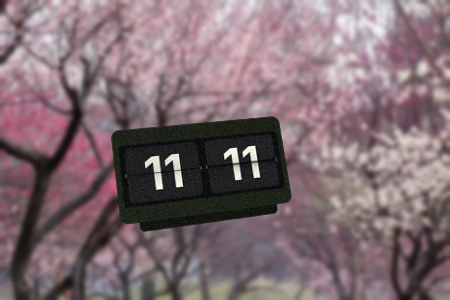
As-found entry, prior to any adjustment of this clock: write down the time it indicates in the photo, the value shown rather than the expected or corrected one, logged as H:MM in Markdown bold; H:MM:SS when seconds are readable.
**11:11**
